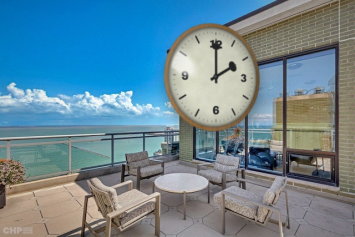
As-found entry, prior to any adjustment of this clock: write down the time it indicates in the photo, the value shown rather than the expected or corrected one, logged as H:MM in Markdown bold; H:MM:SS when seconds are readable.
**2:00**
